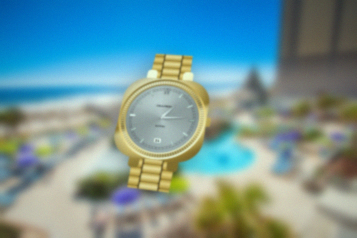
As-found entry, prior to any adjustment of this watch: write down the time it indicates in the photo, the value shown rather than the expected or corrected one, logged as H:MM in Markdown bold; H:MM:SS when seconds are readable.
**1:14**
